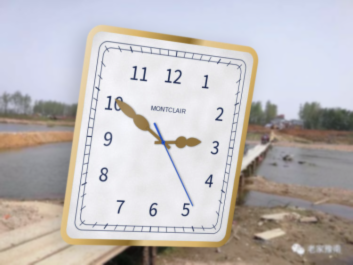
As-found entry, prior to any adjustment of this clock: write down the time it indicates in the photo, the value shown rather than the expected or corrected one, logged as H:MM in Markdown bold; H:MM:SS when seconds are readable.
**2:50:24**
